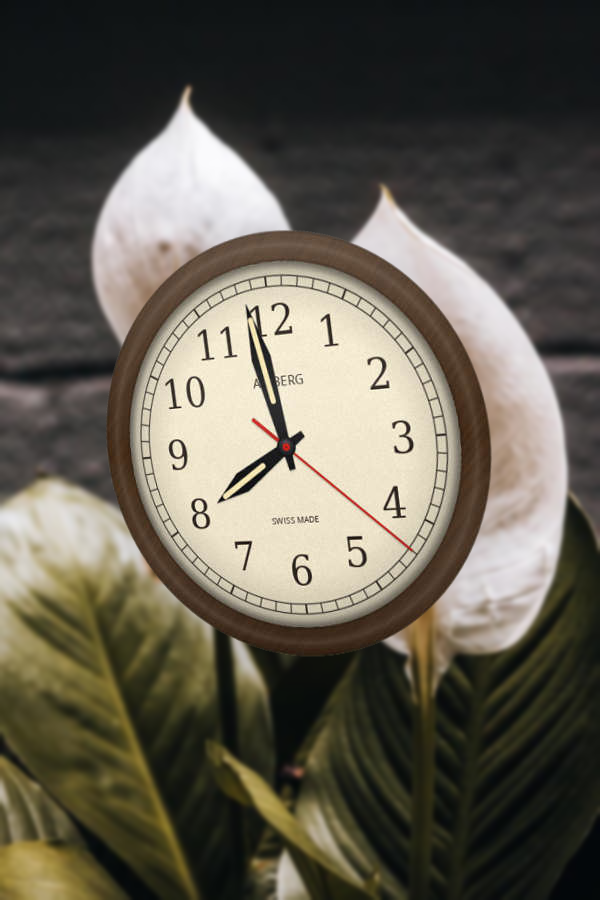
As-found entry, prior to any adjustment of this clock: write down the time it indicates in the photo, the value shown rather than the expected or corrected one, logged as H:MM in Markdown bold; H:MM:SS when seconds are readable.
**7:58:22**
